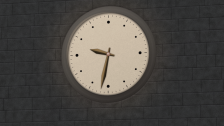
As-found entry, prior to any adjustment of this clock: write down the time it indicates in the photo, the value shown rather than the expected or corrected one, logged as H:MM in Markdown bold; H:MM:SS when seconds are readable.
**9:32**
